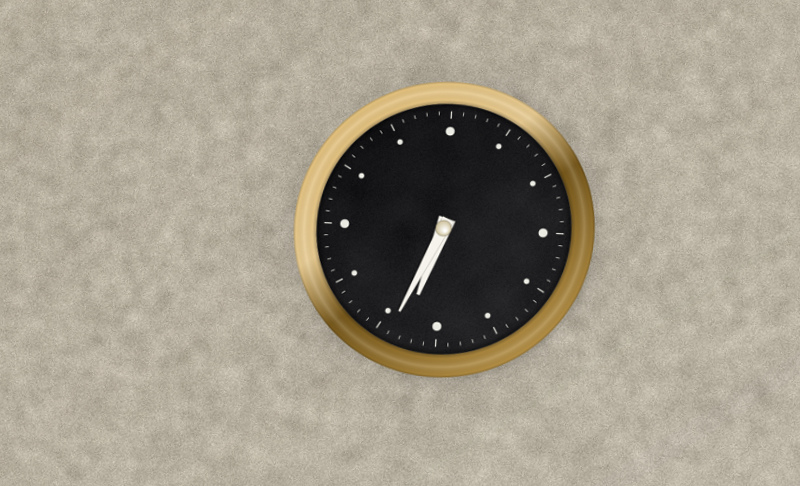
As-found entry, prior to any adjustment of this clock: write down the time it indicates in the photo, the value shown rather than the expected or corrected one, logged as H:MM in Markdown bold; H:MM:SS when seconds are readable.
**6:34**
